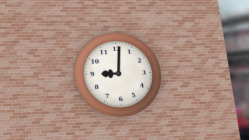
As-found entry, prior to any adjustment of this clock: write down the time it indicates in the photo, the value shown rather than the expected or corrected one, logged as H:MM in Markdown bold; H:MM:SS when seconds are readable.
**9:01**
